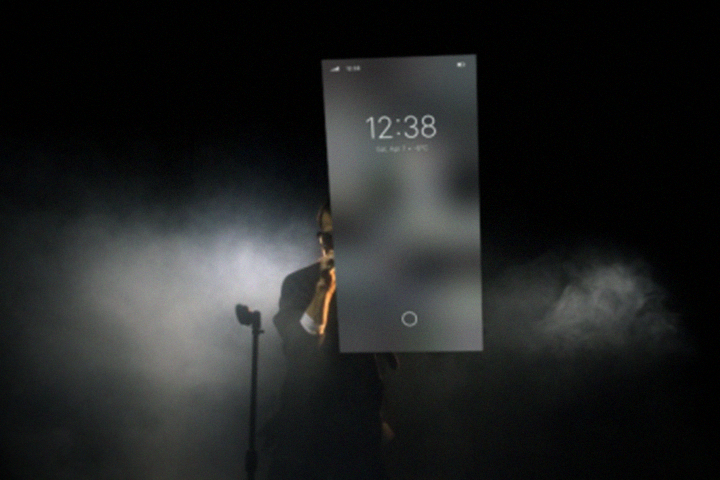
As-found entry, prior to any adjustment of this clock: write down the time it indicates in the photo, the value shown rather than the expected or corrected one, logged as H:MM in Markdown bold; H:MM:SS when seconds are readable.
**12:38**
